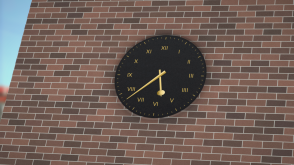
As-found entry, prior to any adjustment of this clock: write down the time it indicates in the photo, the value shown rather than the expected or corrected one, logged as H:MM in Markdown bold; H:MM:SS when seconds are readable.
**5:38**
